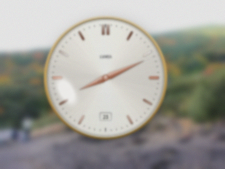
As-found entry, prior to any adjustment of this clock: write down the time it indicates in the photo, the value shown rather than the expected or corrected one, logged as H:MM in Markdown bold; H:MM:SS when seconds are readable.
**8:11**
